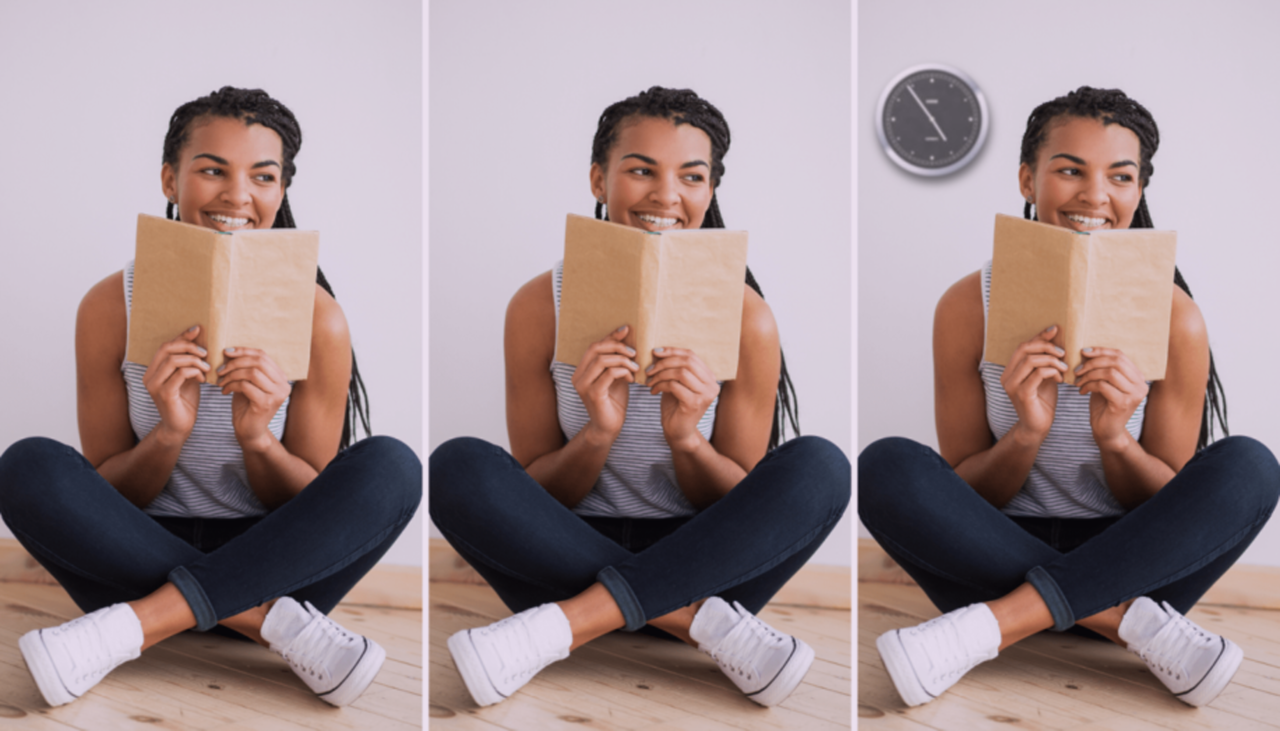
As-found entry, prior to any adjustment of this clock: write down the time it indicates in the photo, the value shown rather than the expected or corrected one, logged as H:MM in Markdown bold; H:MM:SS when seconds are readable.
**4:54**
